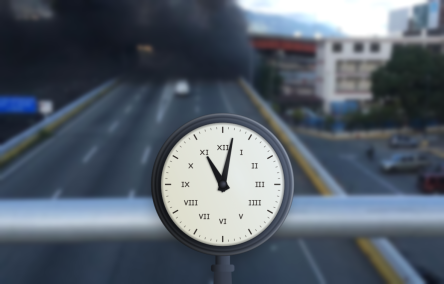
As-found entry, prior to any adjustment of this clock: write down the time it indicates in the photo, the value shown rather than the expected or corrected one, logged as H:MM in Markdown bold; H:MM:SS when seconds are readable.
**11:02**
